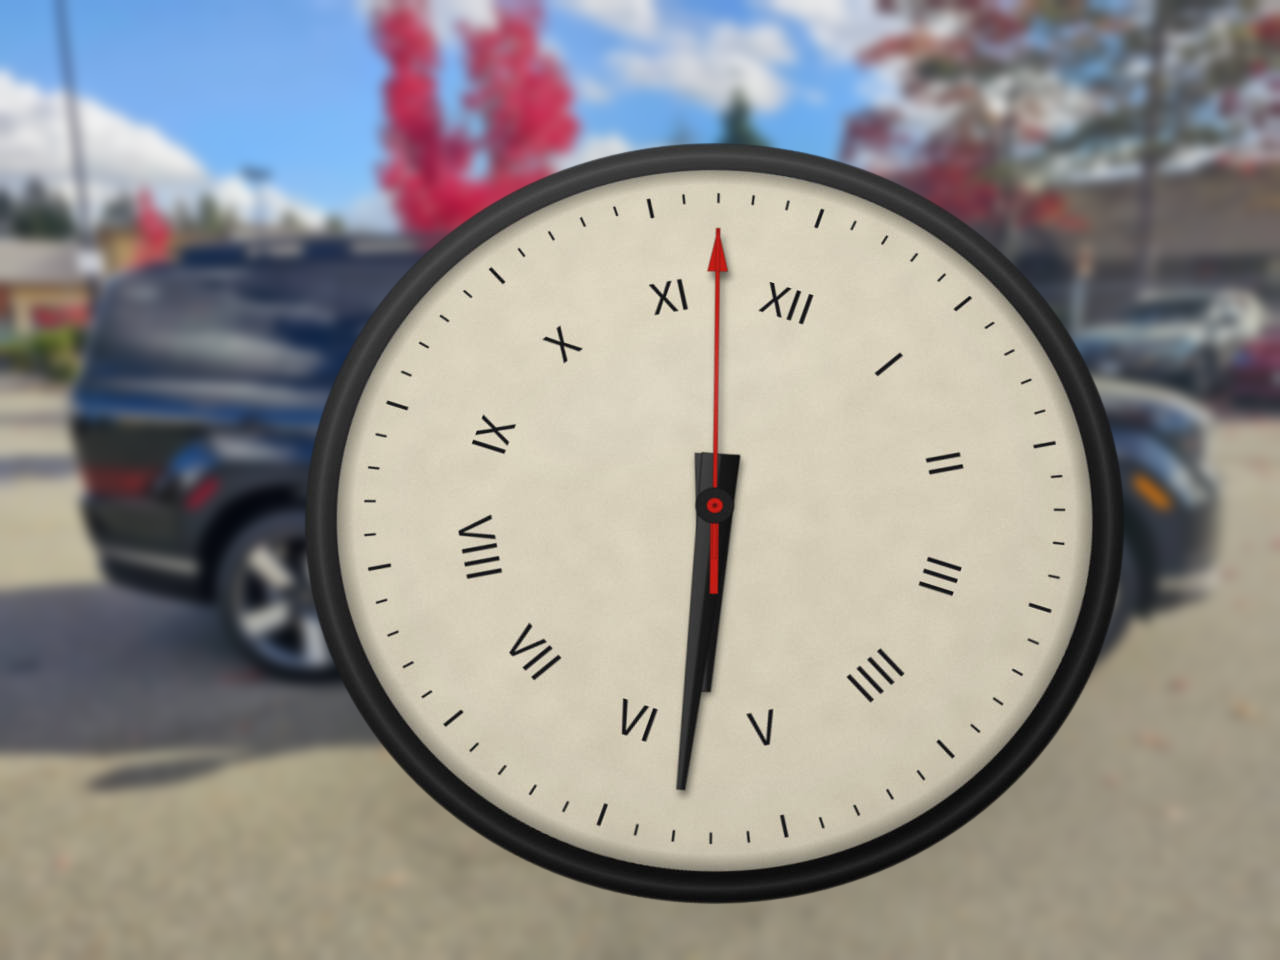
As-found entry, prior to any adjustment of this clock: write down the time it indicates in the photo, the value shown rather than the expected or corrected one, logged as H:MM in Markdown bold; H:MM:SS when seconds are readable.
**5:27:57**
